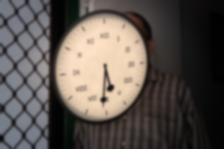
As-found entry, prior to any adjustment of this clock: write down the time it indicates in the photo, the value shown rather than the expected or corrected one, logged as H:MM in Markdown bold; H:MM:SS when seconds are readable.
**5:31**
